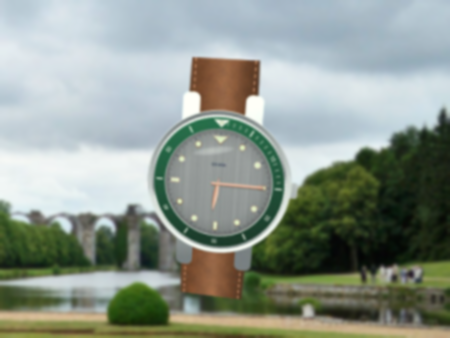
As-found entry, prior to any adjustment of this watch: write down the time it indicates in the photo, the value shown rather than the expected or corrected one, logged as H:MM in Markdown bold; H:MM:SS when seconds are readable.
**6:15**
